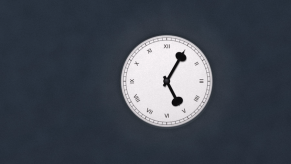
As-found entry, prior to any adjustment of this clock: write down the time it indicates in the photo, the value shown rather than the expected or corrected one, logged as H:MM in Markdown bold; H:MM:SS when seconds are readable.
**5:05**
